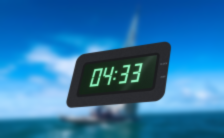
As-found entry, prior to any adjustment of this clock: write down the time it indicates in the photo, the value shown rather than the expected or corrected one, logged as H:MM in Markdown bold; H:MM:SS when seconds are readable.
**4:33**
